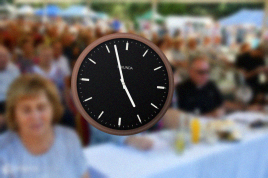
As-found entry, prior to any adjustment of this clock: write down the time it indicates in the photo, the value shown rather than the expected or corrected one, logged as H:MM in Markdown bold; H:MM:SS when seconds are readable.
**4:57**
